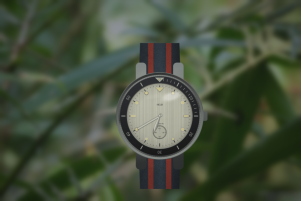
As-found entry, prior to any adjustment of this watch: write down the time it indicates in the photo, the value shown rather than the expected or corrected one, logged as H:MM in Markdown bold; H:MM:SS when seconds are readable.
**6:40**
